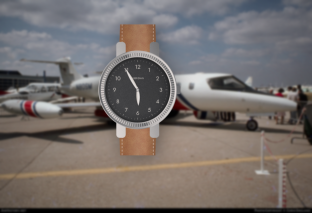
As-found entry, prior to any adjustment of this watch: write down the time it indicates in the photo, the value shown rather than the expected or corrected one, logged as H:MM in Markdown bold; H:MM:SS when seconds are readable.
**5:55**
